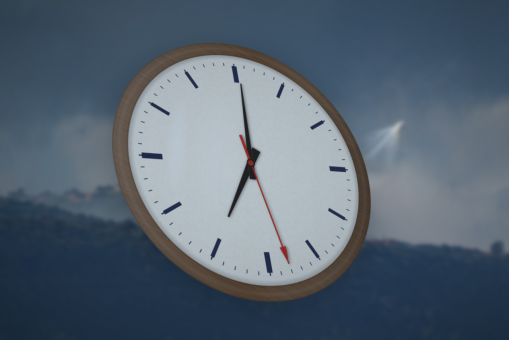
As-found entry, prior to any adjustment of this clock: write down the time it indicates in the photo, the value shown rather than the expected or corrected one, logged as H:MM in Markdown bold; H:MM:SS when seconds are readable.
**7:00:28**
